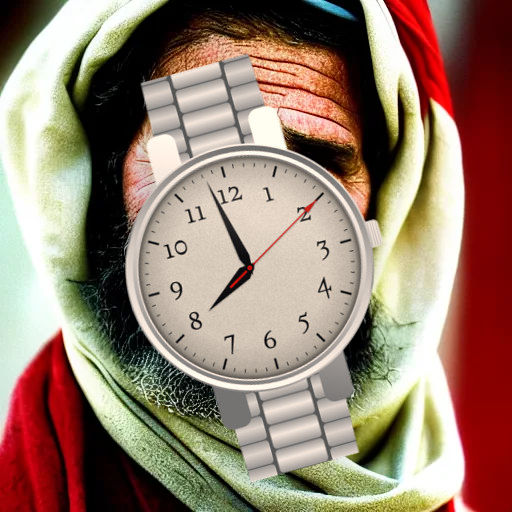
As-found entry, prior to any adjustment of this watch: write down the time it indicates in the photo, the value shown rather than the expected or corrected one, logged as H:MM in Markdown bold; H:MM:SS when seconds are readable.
**7:58:10**
